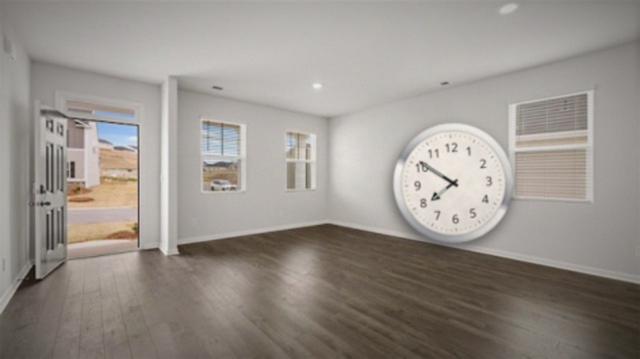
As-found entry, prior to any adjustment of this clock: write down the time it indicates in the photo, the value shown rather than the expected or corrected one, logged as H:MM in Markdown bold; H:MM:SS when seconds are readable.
**7:51**
